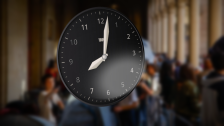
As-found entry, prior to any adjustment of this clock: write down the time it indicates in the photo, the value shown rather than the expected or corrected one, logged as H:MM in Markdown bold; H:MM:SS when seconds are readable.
**8:02**
